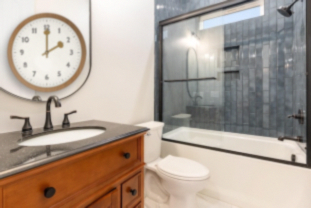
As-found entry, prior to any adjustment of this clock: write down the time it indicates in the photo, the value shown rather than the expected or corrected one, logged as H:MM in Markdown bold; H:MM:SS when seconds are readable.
**2:00**
